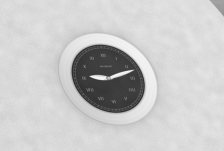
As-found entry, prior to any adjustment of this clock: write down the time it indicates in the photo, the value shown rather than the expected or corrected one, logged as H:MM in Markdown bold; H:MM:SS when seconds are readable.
**9:12**
